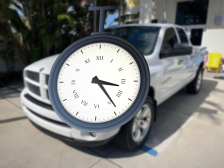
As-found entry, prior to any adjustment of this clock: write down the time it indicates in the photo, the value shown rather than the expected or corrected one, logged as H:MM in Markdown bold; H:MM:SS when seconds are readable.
**3:24**
